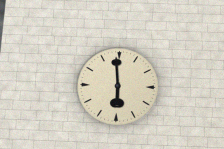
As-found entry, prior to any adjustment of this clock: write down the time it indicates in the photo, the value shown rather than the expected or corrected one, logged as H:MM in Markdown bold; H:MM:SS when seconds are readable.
**5:59**
